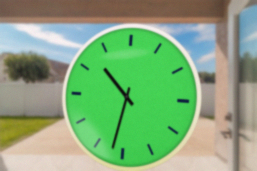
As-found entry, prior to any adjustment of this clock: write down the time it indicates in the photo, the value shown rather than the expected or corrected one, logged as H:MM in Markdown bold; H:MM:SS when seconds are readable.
**10:32**
